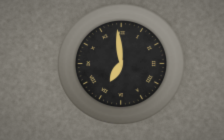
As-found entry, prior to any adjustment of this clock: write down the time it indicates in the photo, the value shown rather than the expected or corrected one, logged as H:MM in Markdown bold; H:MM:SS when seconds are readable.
**6:59**
